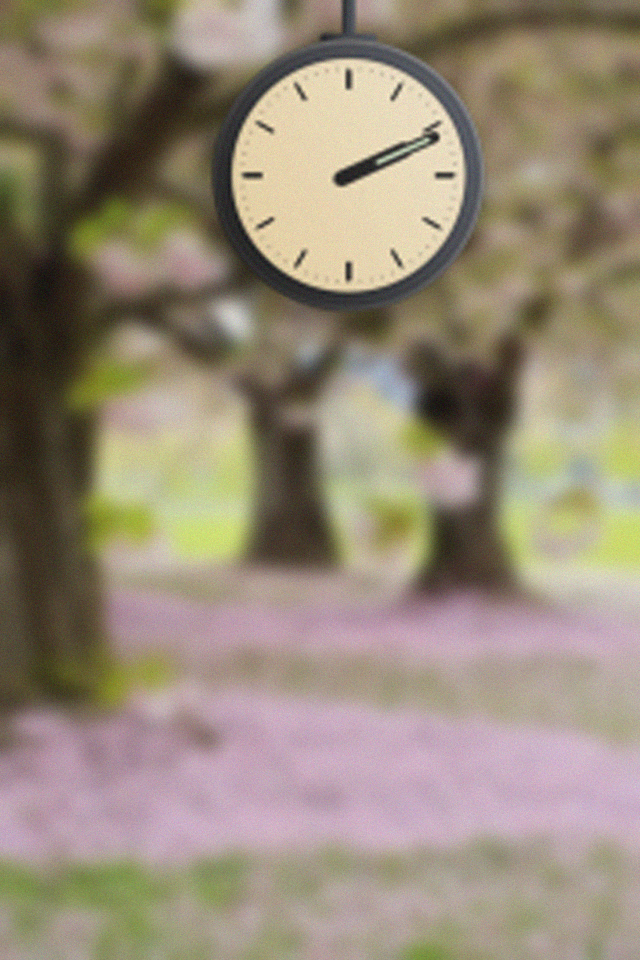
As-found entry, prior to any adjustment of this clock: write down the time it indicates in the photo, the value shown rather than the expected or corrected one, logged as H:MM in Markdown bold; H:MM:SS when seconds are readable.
**2:11**
